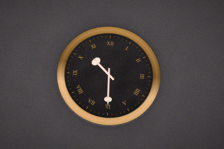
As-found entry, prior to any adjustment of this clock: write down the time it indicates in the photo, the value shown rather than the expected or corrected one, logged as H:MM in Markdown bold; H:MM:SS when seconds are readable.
**10:30**
